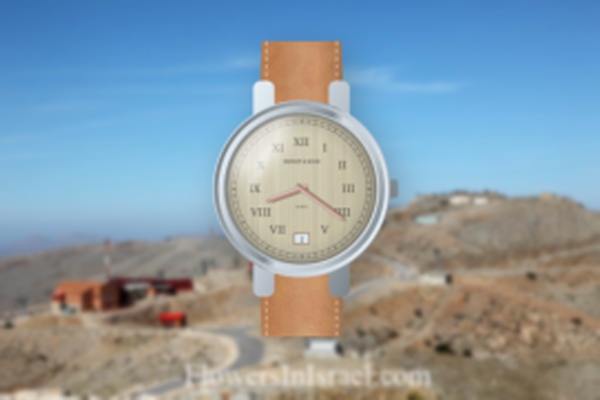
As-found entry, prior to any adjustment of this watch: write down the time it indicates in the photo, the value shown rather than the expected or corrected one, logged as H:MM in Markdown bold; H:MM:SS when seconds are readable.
**8:21**
